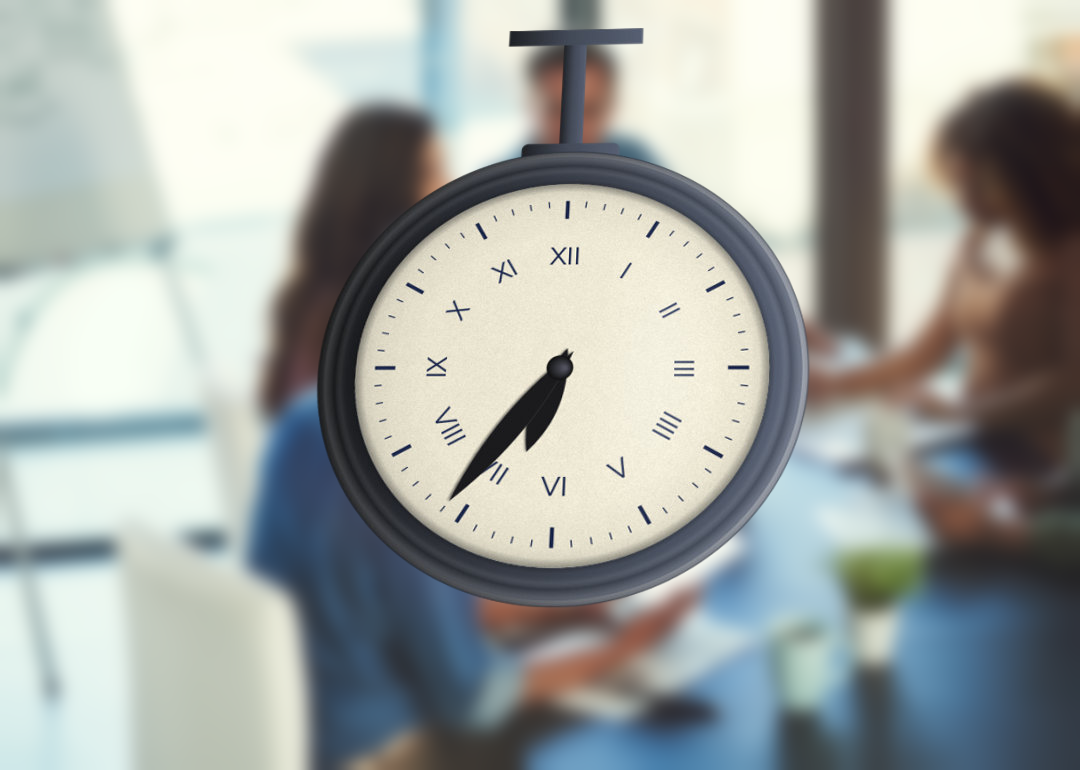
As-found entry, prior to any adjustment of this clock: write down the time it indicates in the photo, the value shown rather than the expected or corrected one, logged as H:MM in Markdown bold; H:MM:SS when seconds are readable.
**6:36**
